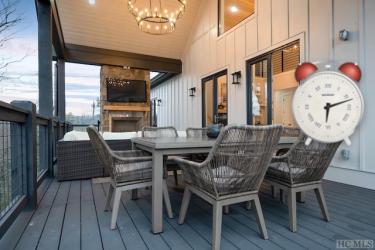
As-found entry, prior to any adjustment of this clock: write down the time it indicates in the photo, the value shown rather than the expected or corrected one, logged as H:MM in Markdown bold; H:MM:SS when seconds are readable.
**6:12**
